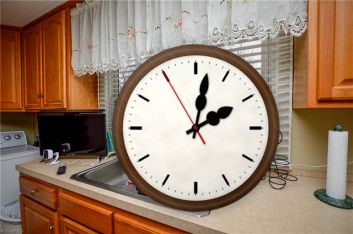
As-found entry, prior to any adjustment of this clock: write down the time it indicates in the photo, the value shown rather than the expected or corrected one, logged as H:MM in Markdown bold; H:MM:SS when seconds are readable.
**2:01:55**
